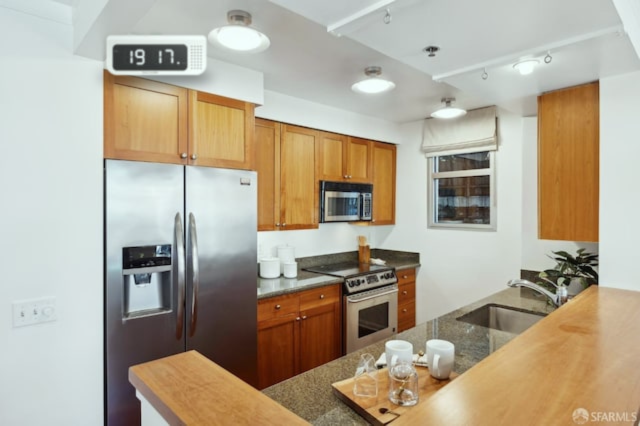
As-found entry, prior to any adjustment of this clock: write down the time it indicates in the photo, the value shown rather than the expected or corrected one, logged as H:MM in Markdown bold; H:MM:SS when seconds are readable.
**19:17**
